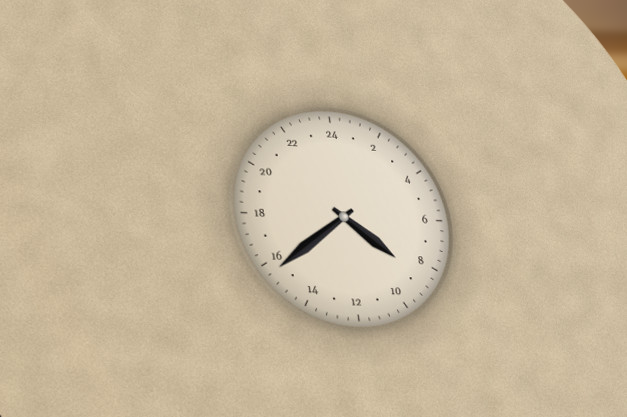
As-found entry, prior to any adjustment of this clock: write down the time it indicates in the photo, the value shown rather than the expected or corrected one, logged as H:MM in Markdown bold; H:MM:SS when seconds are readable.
**8:39**
